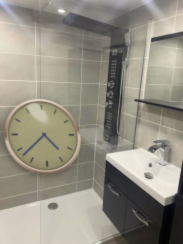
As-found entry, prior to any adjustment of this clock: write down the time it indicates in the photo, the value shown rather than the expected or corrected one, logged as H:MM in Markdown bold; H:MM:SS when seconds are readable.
**4:38**
